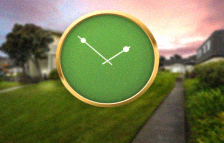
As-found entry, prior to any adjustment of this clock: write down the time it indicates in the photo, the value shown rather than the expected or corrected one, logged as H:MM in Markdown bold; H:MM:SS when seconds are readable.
**1:52**
